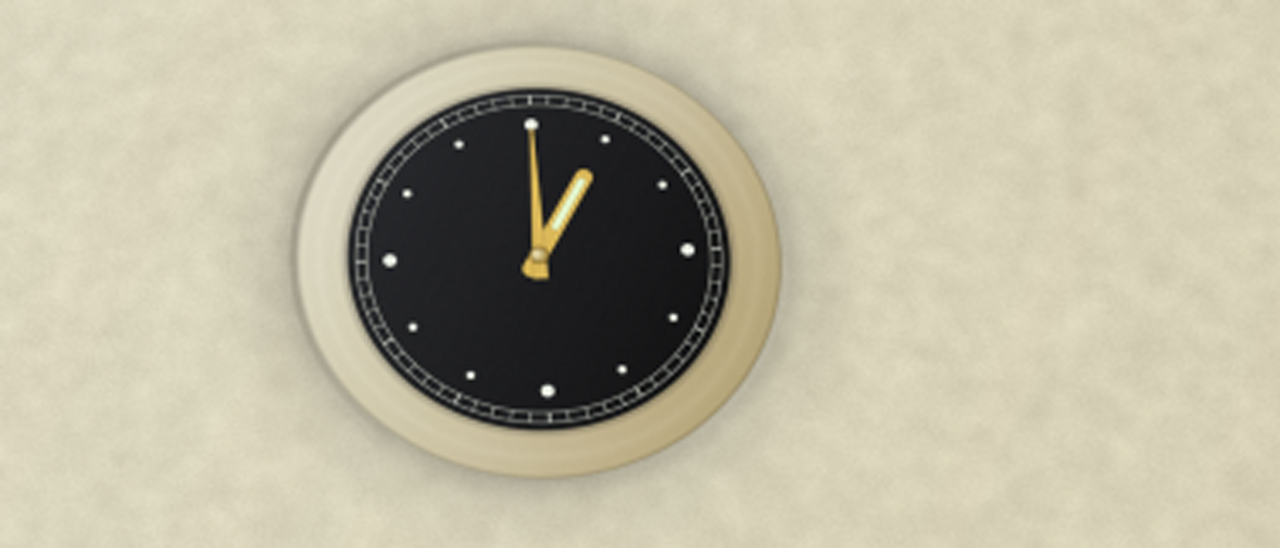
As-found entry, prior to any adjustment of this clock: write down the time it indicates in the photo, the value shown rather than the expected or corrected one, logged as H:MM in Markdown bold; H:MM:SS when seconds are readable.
**1:00**
